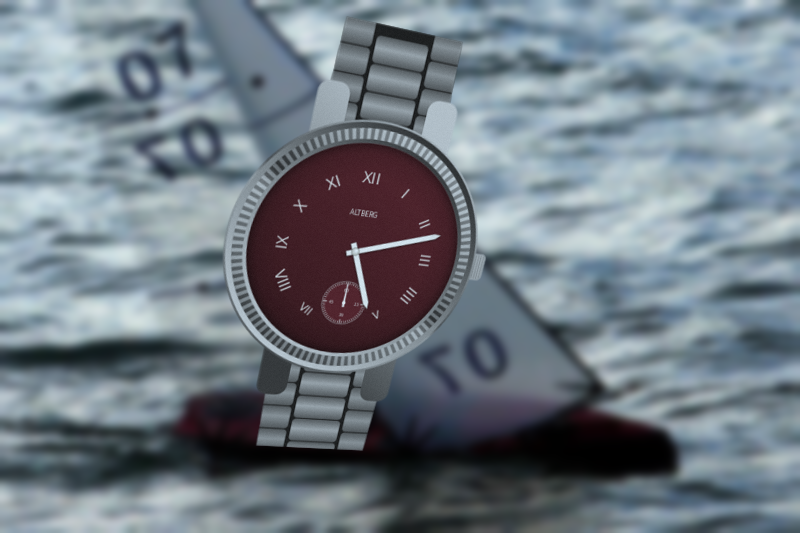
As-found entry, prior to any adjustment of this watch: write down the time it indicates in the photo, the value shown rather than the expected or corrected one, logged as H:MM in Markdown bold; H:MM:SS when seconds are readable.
**5:12**
